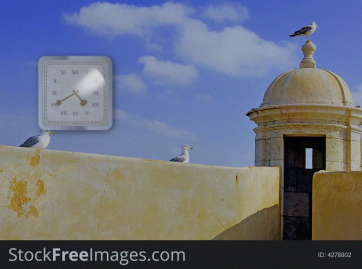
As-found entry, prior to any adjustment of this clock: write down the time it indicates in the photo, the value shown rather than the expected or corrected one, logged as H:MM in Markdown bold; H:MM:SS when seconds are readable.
**4:40**
